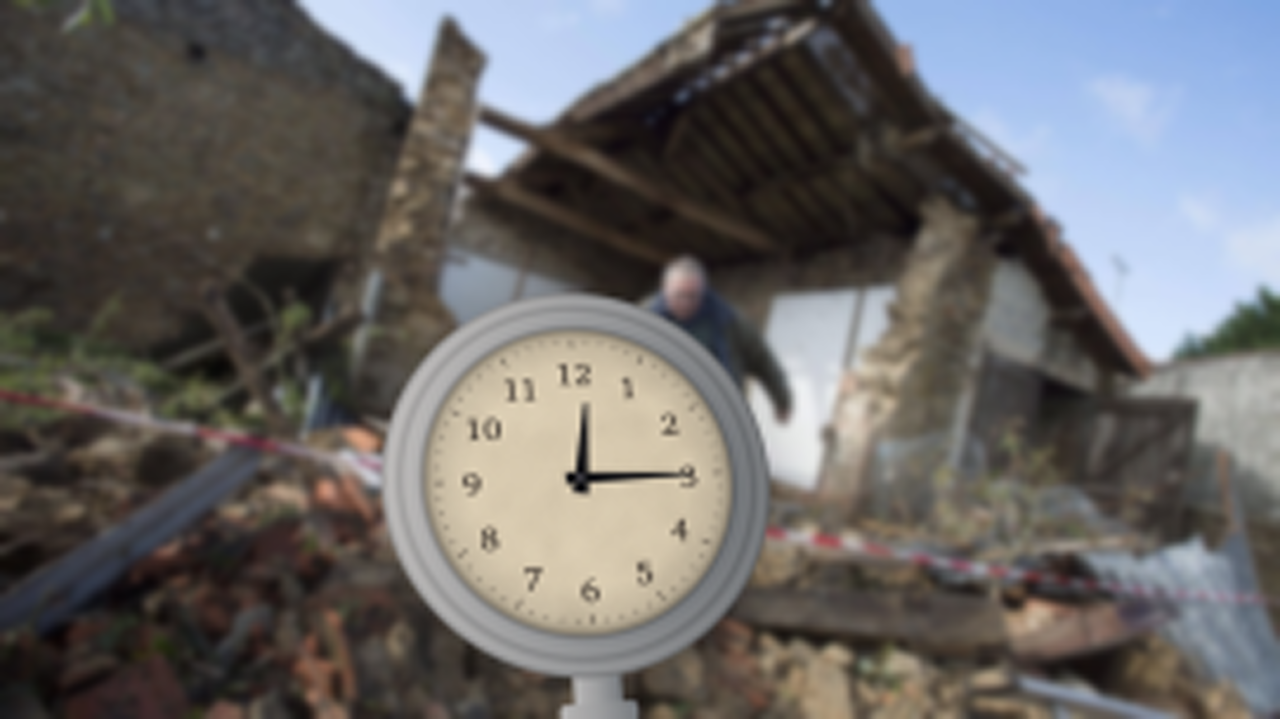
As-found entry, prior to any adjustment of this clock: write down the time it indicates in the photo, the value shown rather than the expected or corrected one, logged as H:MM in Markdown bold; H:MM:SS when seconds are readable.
**12:15**
